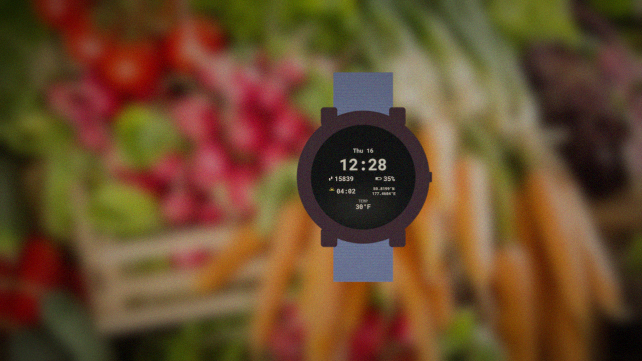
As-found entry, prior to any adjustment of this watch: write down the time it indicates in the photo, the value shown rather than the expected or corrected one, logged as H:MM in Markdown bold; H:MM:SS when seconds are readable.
**12:28**
